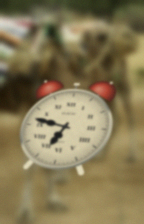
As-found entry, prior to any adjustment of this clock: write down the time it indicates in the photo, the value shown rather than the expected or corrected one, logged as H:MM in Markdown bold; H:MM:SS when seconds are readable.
**6:47**
